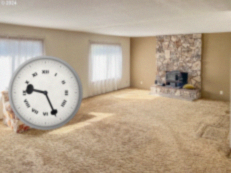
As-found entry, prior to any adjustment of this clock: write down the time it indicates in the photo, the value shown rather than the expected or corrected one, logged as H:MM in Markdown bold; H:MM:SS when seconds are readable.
**9:26**
